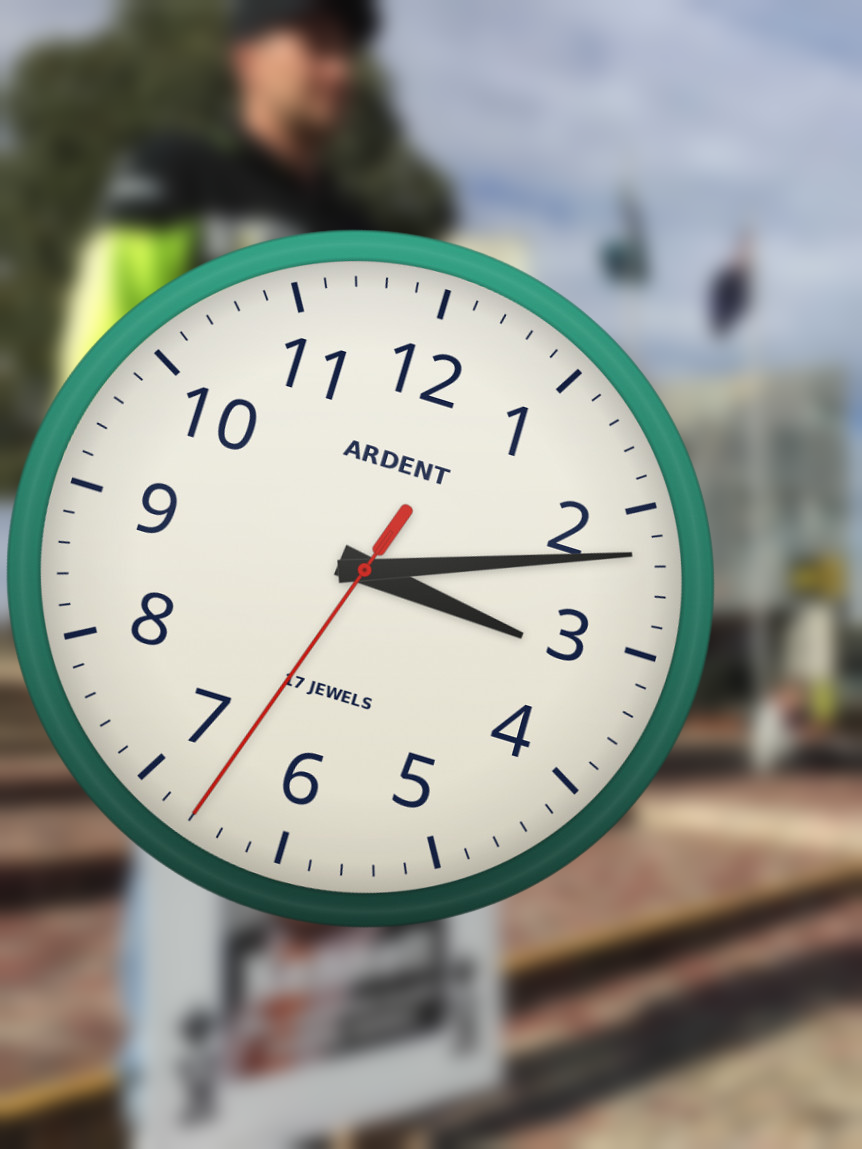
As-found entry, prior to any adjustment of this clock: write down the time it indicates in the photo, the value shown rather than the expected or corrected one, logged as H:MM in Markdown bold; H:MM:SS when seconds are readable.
**3:11:33**
